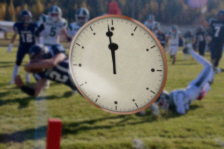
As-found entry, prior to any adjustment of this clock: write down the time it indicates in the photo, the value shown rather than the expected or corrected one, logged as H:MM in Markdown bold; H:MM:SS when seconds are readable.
**11:59**
